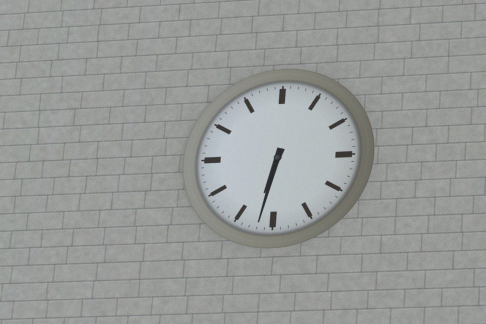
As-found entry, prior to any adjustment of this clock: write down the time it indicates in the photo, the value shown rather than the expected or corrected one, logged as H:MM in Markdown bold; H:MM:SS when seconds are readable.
**6:32**
